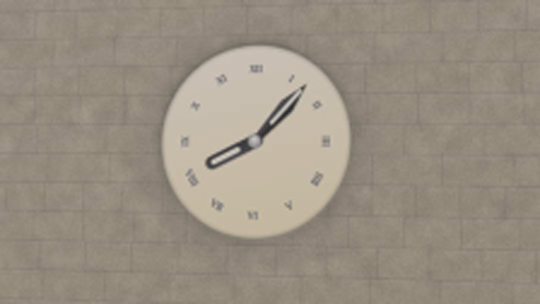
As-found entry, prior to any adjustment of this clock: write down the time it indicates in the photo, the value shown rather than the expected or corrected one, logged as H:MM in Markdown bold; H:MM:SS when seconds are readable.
**8:07**
